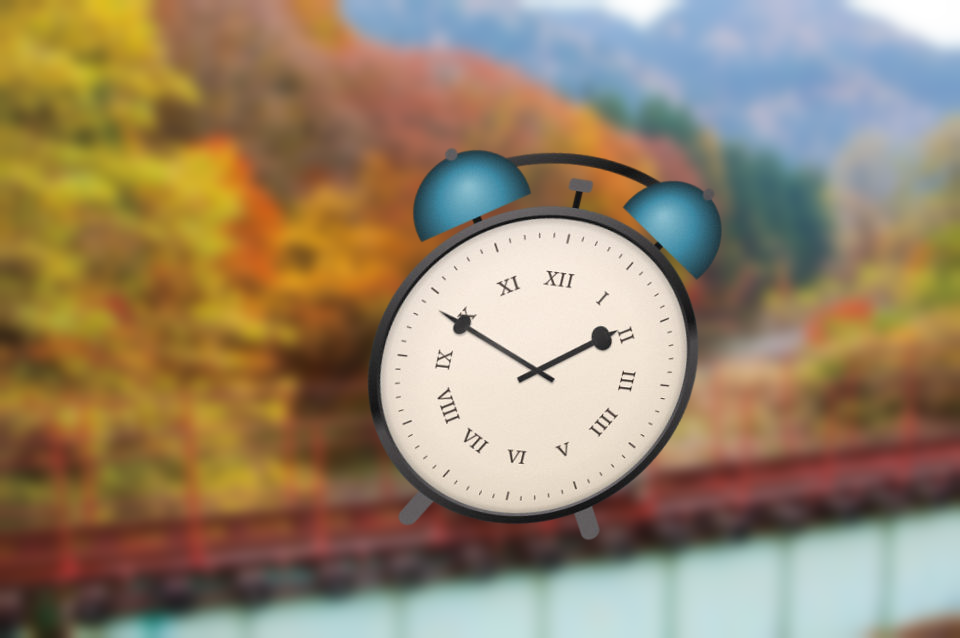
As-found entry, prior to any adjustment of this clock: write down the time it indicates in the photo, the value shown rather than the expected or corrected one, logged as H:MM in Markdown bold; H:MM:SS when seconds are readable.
**1:49**
